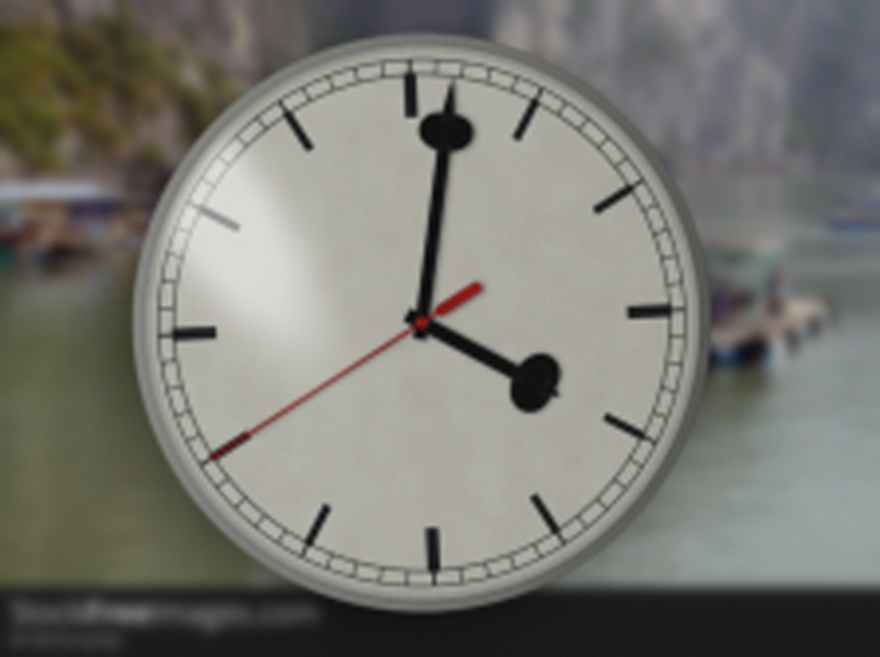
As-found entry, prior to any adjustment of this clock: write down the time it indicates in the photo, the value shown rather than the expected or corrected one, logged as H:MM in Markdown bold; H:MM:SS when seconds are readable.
**4:01:40**
